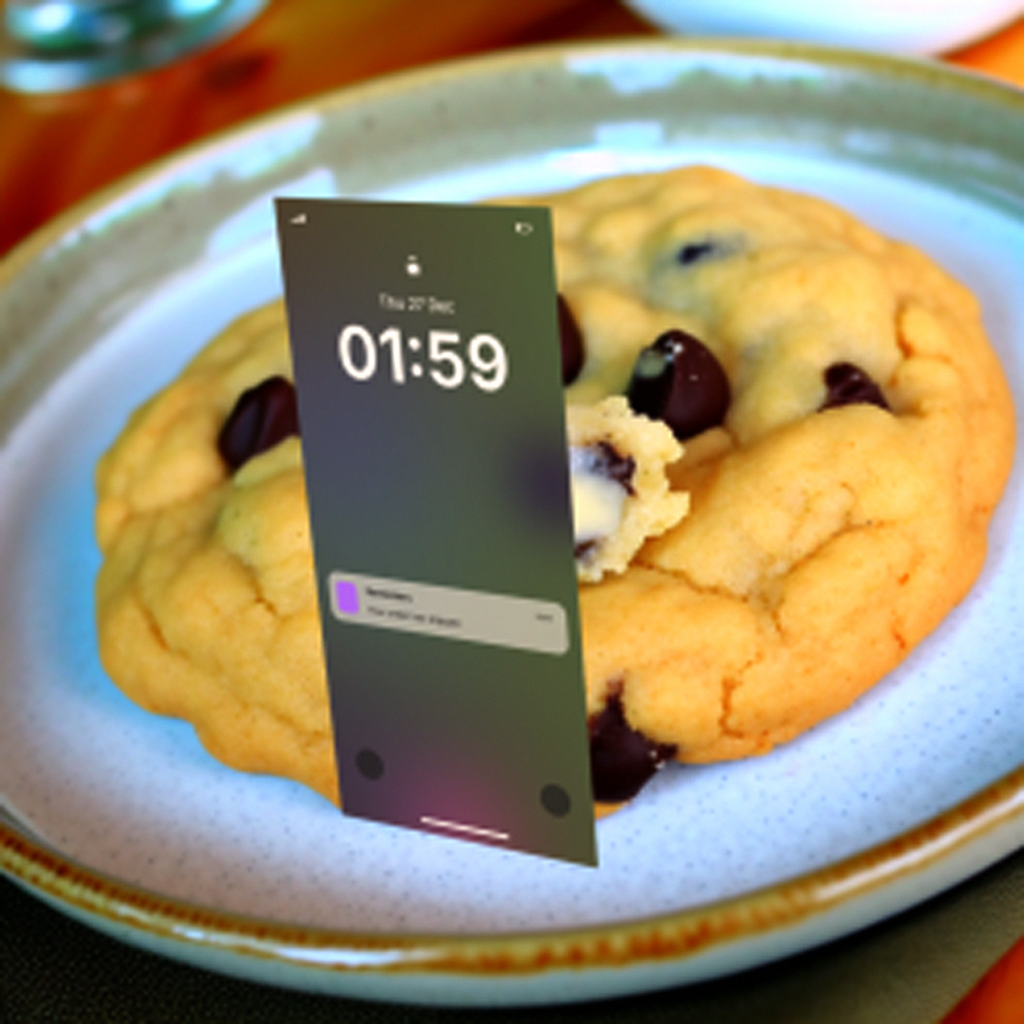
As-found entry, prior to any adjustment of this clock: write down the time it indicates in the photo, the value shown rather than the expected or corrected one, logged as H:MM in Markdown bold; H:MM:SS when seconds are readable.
**1:59**
